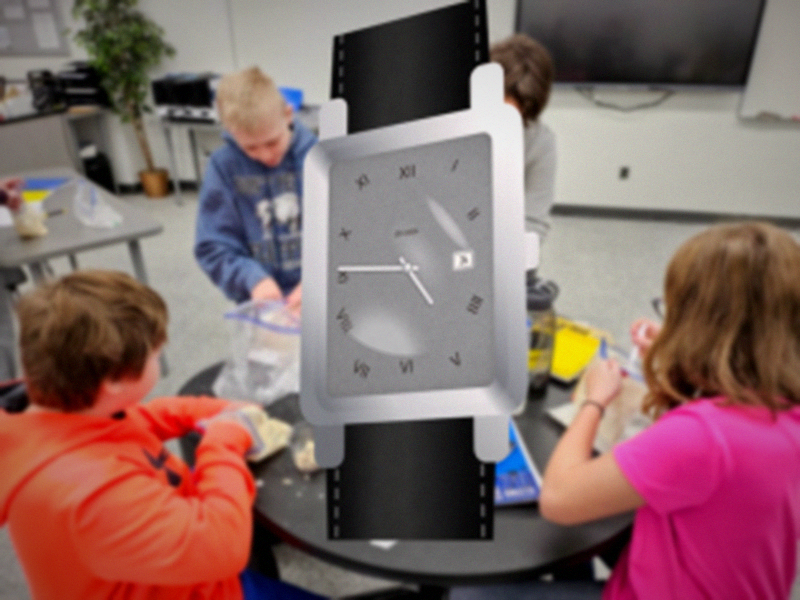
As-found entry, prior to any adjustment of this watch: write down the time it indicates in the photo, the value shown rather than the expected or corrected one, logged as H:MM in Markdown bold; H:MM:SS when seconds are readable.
**4:46**
